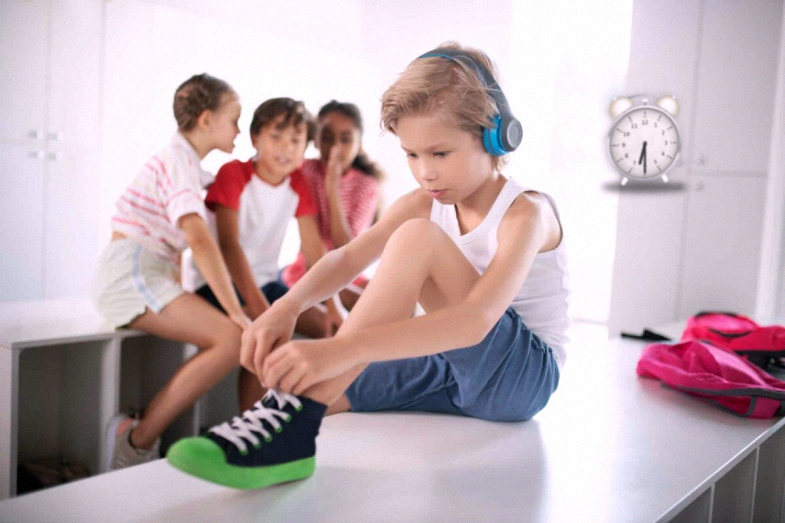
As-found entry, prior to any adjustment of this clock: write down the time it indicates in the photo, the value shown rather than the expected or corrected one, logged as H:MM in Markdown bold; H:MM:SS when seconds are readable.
**6:30**
